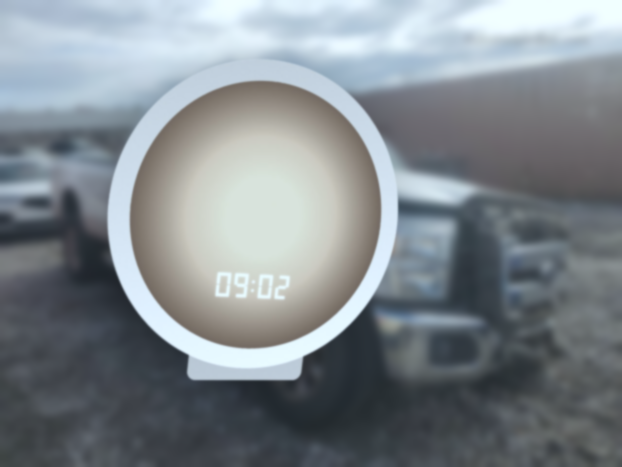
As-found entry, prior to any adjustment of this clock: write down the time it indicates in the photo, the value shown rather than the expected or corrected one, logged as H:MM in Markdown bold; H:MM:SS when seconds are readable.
**9:02**
